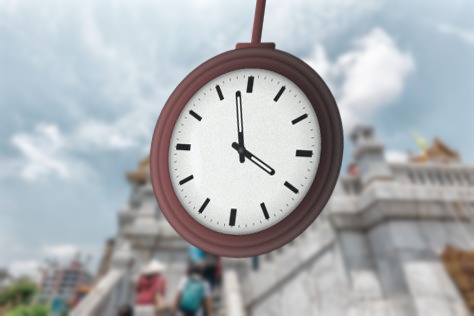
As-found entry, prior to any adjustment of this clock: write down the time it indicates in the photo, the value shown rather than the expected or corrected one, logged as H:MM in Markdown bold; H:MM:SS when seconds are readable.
**3:58**
